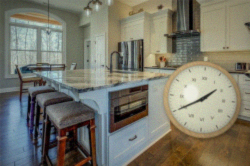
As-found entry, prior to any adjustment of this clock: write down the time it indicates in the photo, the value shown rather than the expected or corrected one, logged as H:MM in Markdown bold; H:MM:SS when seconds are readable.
**1:40**
